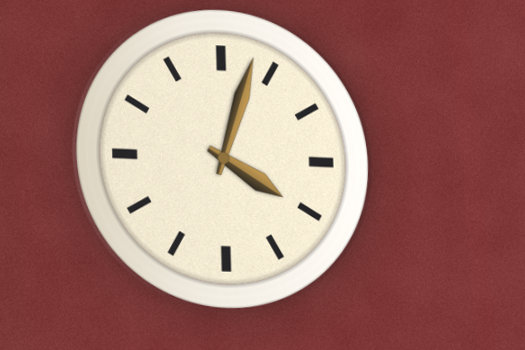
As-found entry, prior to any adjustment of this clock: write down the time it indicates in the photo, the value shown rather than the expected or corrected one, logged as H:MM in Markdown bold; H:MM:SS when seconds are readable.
**4:03**
